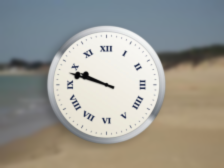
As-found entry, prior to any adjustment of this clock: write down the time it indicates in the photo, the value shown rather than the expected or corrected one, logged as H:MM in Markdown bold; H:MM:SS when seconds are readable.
**9:48**
